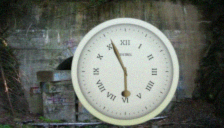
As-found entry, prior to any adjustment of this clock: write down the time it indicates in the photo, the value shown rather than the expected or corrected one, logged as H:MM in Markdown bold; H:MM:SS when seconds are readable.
**5:56**
